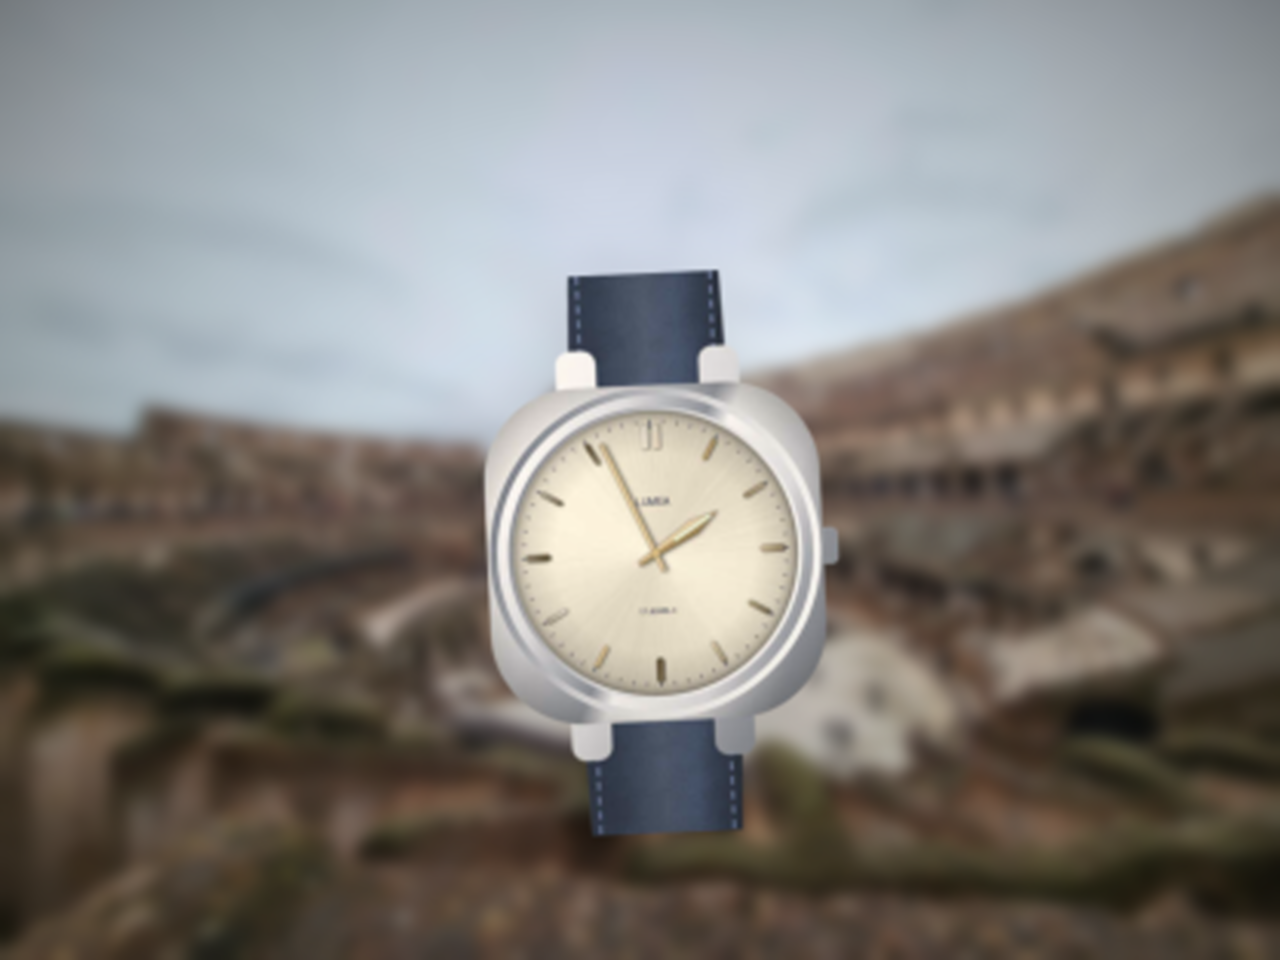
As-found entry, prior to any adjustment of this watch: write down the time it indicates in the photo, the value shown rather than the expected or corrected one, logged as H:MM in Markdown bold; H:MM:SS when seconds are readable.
**1:56**
